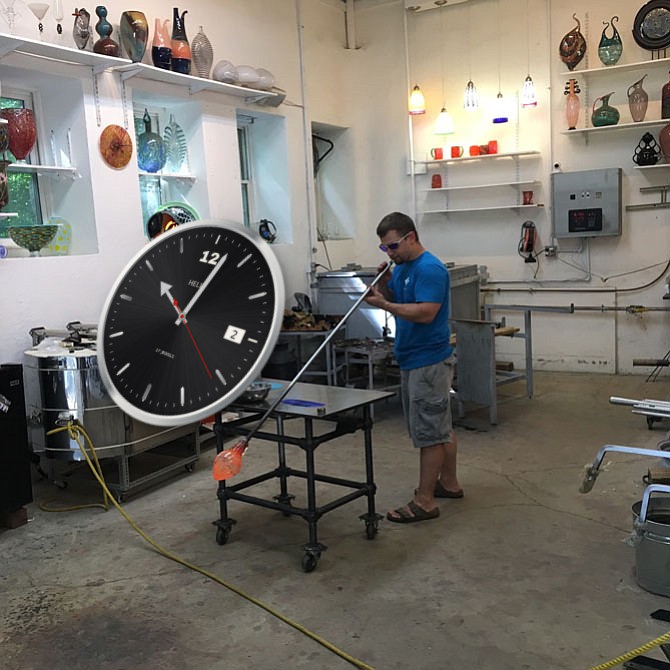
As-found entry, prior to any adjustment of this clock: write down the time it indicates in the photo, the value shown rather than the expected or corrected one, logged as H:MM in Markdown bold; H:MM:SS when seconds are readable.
**10:02:21**
